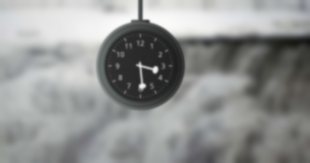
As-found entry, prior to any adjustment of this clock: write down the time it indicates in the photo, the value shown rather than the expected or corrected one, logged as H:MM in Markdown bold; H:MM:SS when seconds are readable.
**3:29**
